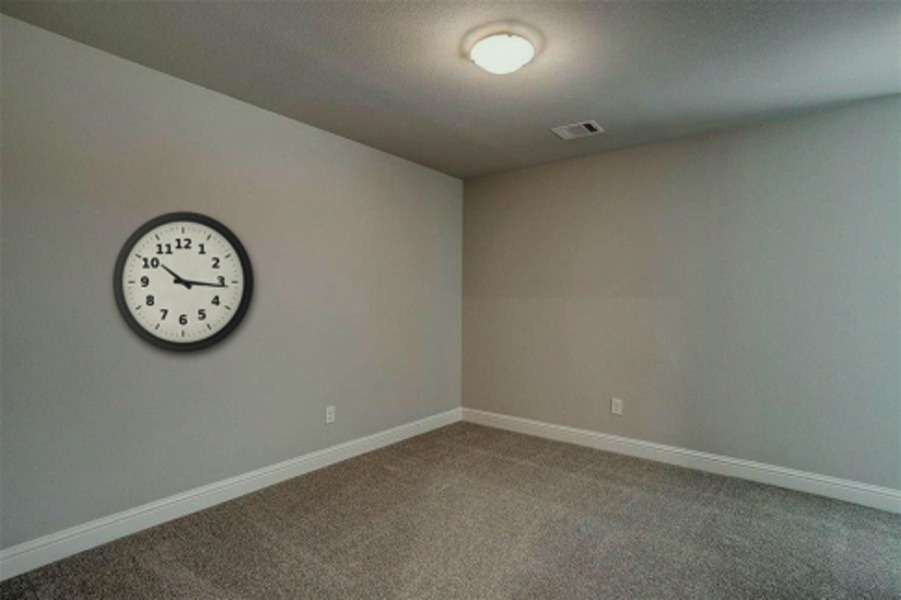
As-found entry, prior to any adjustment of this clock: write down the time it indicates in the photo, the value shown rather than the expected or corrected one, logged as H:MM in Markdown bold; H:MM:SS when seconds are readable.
**10:16**
